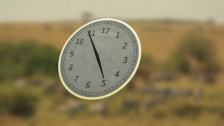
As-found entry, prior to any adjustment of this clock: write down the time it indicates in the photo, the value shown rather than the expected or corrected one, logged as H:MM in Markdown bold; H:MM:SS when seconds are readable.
**4:54**
